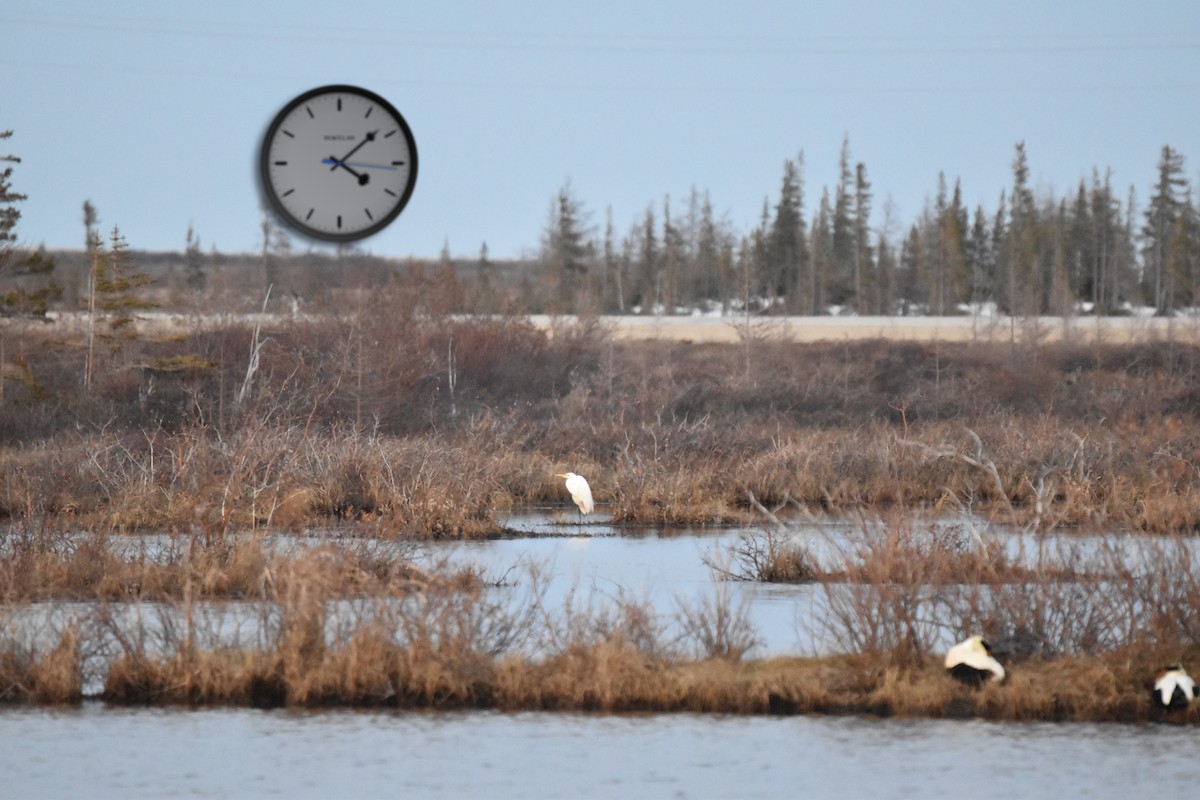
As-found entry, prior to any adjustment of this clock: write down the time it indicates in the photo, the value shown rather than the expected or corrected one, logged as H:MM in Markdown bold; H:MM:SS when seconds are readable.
**4:08:16**
